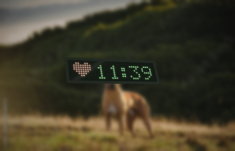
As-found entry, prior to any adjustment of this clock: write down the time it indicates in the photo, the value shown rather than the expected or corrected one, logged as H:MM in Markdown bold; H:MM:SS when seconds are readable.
**11:39**
